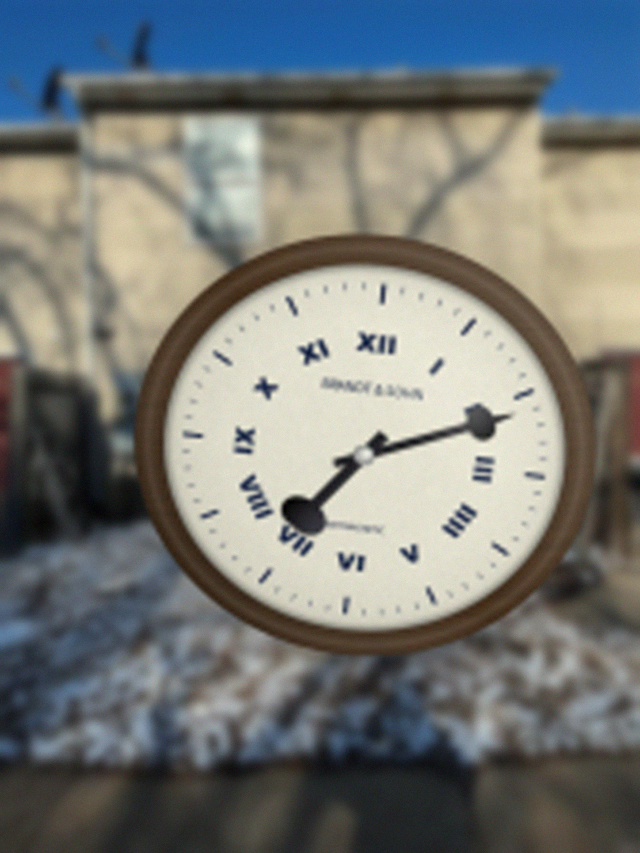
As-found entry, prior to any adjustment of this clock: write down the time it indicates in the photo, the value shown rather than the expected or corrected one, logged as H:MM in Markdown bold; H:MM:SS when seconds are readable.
**7:11**
